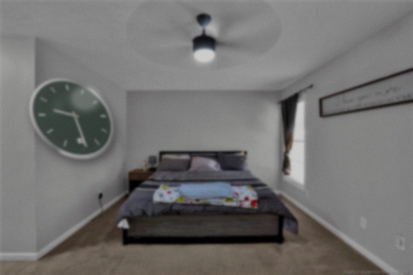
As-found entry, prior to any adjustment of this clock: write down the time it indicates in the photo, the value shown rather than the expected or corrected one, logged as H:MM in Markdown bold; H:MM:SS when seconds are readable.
**9:29**
